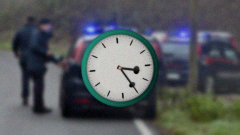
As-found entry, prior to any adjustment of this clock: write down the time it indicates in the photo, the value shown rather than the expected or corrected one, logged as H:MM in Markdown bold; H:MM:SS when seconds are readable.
**3:25**
